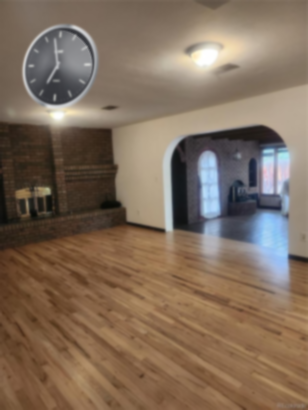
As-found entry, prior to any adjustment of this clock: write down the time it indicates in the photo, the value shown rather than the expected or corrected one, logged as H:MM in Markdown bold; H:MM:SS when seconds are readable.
**6:58**
